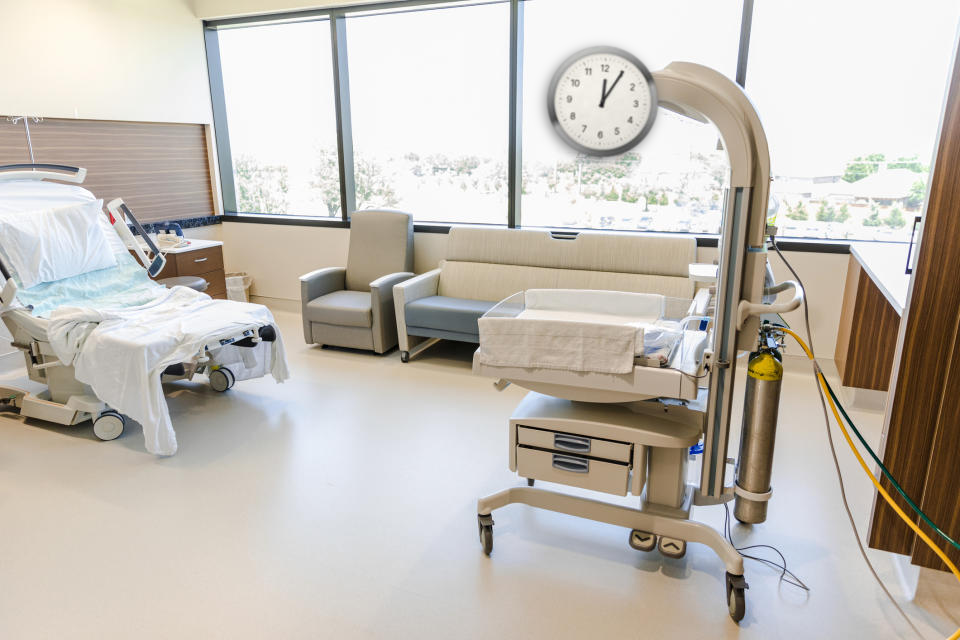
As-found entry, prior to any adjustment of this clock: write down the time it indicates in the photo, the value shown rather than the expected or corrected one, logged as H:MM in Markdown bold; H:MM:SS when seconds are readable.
**12:05**
